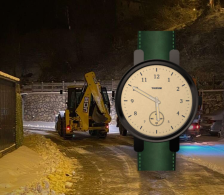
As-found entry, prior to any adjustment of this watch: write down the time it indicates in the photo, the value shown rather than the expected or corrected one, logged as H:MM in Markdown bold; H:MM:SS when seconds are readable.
**5:50**
